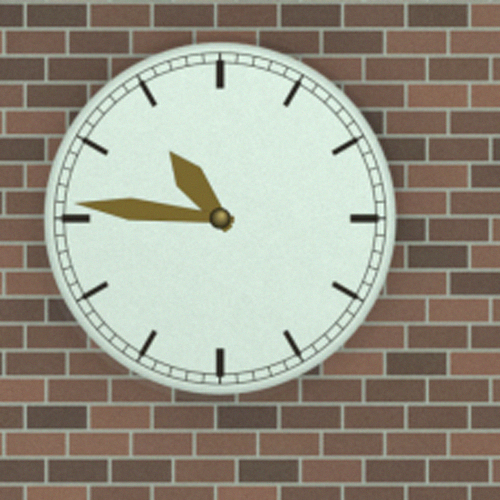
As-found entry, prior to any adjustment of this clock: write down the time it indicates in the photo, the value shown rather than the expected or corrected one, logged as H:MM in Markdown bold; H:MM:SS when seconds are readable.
**10:46**
